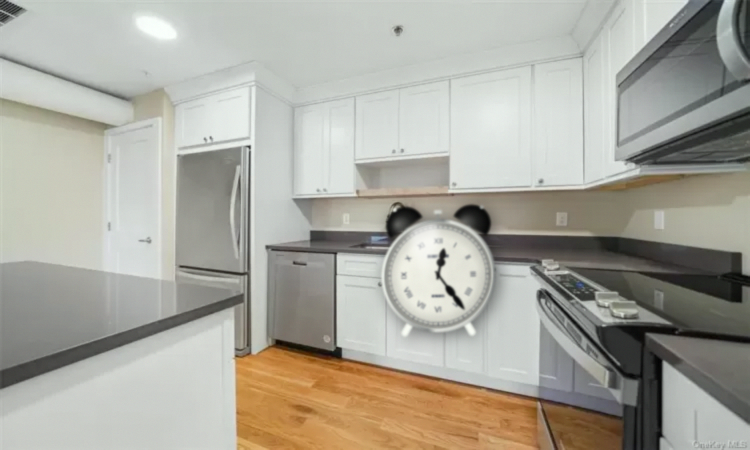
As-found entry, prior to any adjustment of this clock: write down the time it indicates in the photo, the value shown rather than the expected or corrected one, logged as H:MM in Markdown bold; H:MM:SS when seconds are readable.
**12:24**
